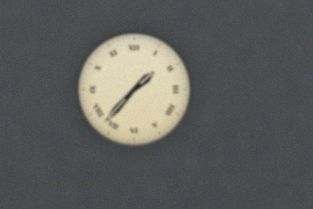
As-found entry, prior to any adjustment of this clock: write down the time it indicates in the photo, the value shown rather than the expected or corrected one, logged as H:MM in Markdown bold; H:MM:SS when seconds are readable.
**1:37**
